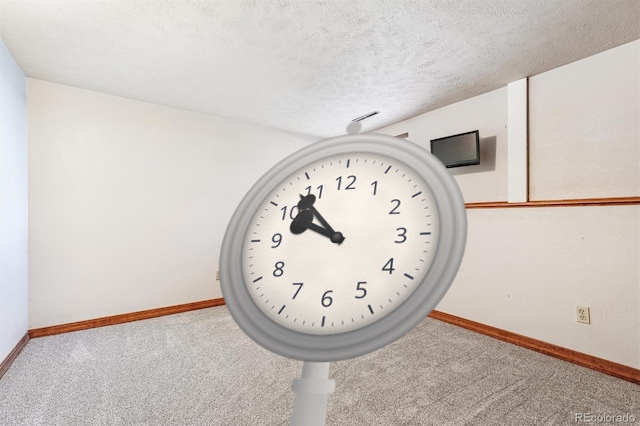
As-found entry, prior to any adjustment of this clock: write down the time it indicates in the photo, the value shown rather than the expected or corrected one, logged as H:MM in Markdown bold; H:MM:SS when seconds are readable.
**9:53**
